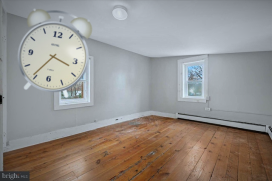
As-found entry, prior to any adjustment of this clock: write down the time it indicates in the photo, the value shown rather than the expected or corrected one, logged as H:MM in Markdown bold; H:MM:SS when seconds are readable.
**3:36**
